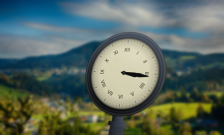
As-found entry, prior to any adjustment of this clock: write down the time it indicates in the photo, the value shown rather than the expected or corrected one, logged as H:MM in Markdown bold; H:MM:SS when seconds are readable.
**3:16**
